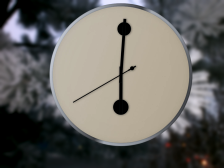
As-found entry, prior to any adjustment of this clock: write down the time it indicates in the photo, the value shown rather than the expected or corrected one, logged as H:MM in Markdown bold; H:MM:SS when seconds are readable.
**6:00:40**
